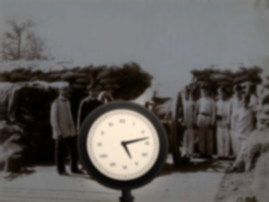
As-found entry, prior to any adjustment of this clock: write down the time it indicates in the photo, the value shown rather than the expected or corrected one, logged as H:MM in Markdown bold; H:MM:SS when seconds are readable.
**5:13**
